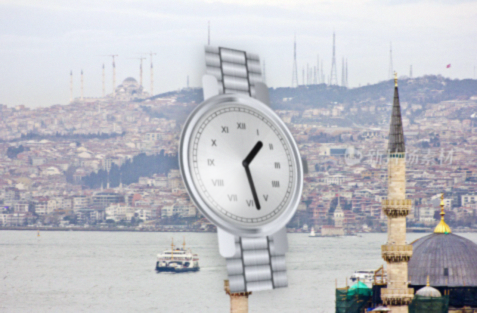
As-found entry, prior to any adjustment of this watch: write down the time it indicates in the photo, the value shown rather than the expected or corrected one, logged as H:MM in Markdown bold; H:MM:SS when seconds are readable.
**1:28**
